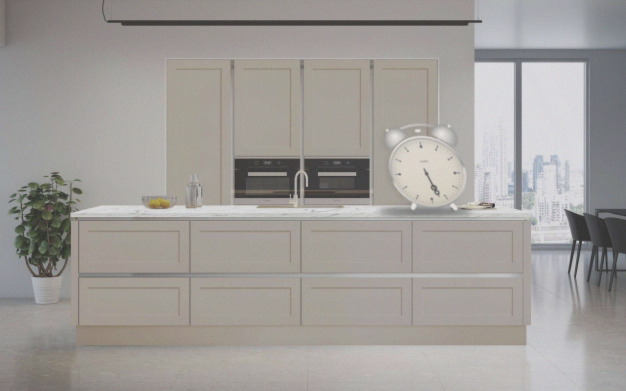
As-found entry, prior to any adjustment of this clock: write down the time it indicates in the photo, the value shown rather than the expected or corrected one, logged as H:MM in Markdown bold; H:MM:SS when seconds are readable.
**5:27**
